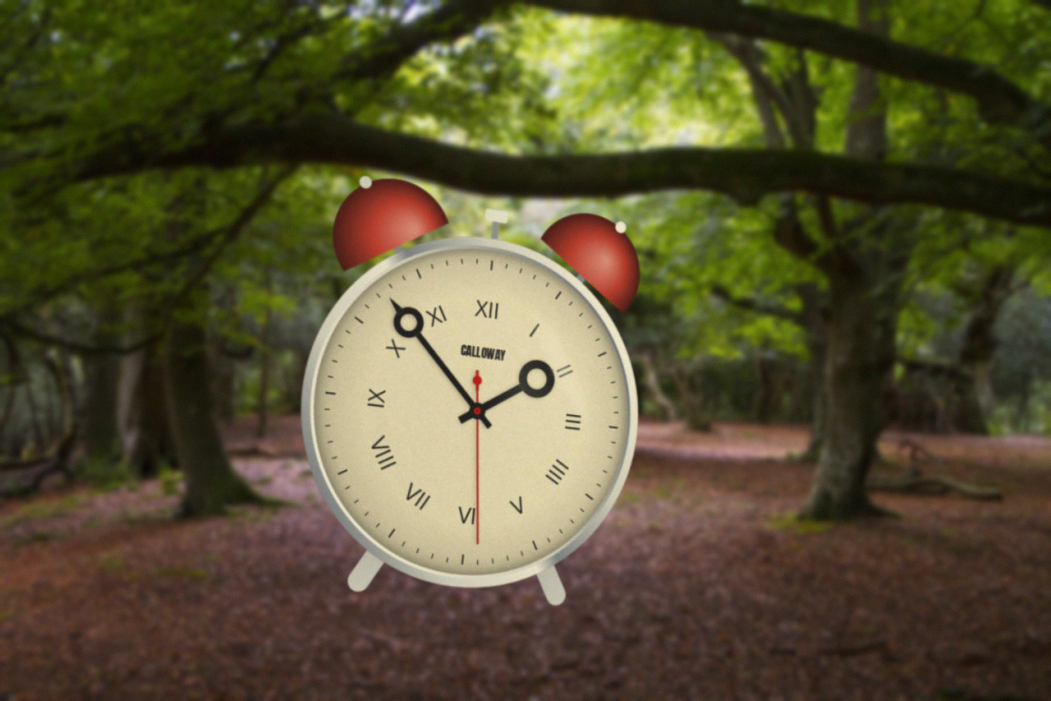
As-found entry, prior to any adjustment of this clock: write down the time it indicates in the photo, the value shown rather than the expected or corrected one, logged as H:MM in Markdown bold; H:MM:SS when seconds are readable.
**1:52:29**
